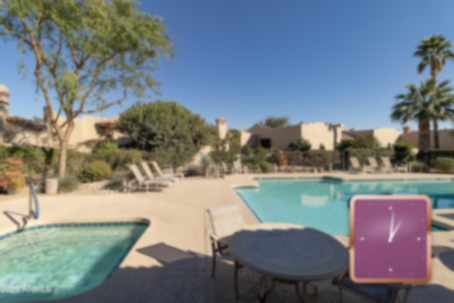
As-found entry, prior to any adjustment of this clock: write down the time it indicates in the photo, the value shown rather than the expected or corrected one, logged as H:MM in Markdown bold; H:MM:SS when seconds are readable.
**1:01**
